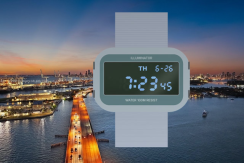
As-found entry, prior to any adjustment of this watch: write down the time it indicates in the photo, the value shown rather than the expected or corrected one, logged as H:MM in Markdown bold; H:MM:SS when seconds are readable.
**7:23:45**
